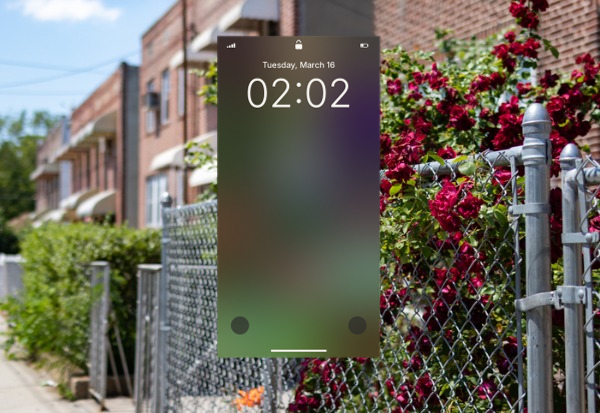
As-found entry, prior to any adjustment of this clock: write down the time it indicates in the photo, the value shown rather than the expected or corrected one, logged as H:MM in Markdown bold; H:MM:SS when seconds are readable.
**2:02**
